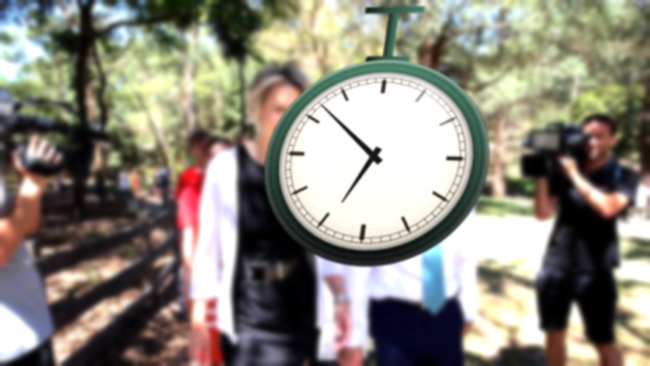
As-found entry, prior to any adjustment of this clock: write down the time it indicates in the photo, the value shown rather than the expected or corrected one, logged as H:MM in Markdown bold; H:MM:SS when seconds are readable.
**6:52**
